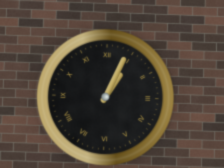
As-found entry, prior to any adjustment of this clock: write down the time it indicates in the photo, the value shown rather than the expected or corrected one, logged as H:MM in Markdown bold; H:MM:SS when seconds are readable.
**1:04**
